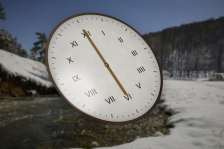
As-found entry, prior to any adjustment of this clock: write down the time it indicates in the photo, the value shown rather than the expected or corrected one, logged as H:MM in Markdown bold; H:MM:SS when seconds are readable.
**6:00**
